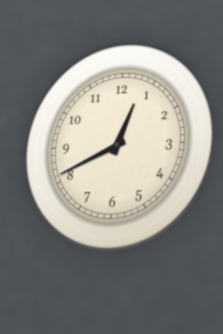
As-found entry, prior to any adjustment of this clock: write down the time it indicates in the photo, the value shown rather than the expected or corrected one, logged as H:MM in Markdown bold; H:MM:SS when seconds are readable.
**12:41**
